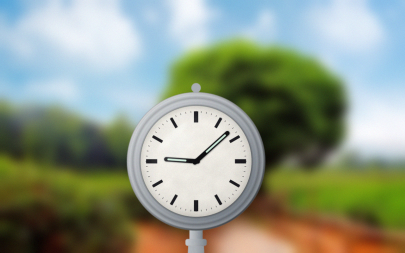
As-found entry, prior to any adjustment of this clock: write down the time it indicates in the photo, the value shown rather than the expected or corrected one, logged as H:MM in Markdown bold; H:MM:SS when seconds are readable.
**9:08**
